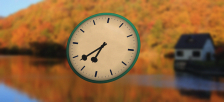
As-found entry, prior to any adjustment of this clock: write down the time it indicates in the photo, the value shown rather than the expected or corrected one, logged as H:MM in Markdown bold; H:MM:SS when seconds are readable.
**6:38**
